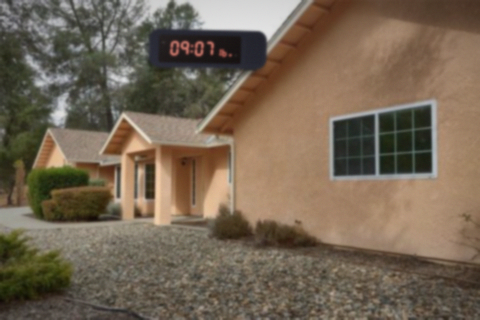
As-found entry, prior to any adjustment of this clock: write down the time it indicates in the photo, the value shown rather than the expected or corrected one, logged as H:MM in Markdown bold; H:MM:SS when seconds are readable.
**9:07**
